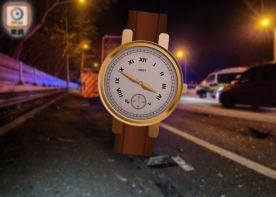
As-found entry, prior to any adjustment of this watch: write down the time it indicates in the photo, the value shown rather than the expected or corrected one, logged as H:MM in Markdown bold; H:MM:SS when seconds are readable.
**3:49**
